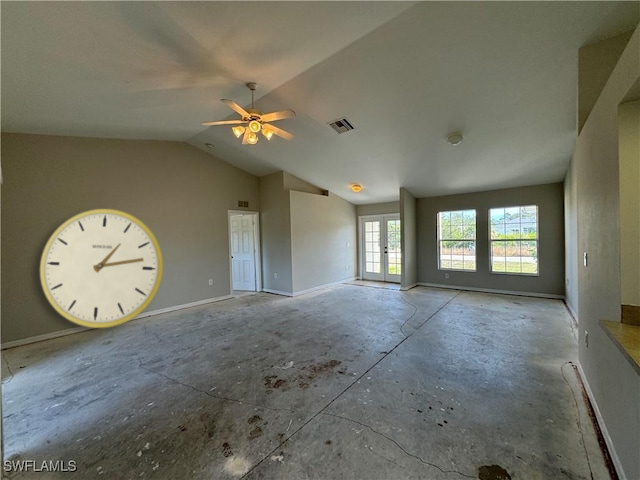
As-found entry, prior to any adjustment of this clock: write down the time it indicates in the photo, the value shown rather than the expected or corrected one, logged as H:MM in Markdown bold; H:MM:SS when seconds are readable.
**1:13**
